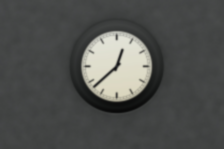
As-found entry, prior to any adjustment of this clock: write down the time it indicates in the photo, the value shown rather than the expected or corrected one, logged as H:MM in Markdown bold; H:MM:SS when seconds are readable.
**12:38**
